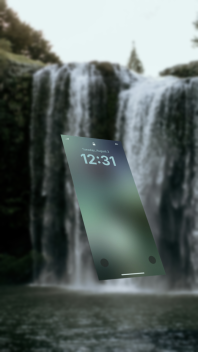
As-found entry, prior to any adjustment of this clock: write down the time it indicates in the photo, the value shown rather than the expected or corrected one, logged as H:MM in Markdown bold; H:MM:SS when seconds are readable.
**12:31**
